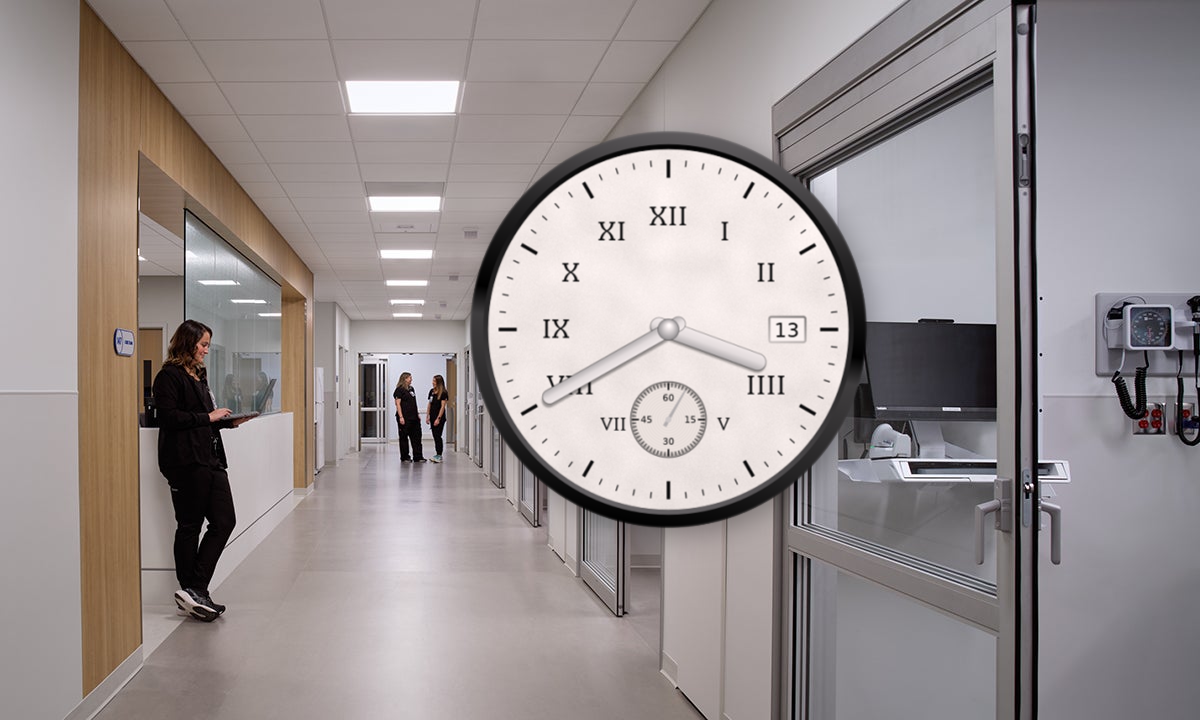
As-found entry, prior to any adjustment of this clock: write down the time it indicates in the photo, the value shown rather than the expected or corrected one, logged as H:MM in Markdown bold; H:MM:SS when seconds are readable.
**3:40:05**
